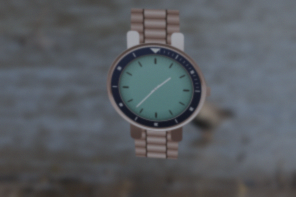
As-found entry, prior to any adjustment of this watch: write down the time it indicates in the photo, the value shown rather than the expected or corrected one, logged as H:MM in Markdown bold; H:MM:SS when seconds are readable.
**1:37**
